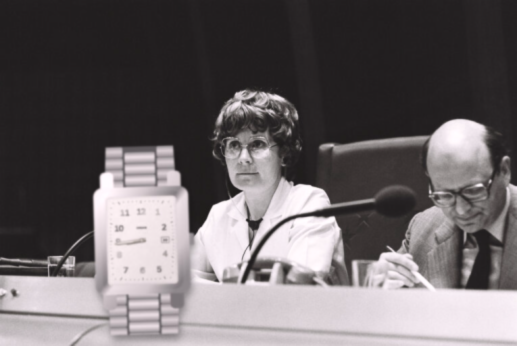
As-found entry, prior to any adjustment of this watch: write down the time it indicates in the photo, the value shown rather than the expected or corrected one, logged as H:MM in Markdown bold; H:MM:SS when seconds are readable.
**8:44**
